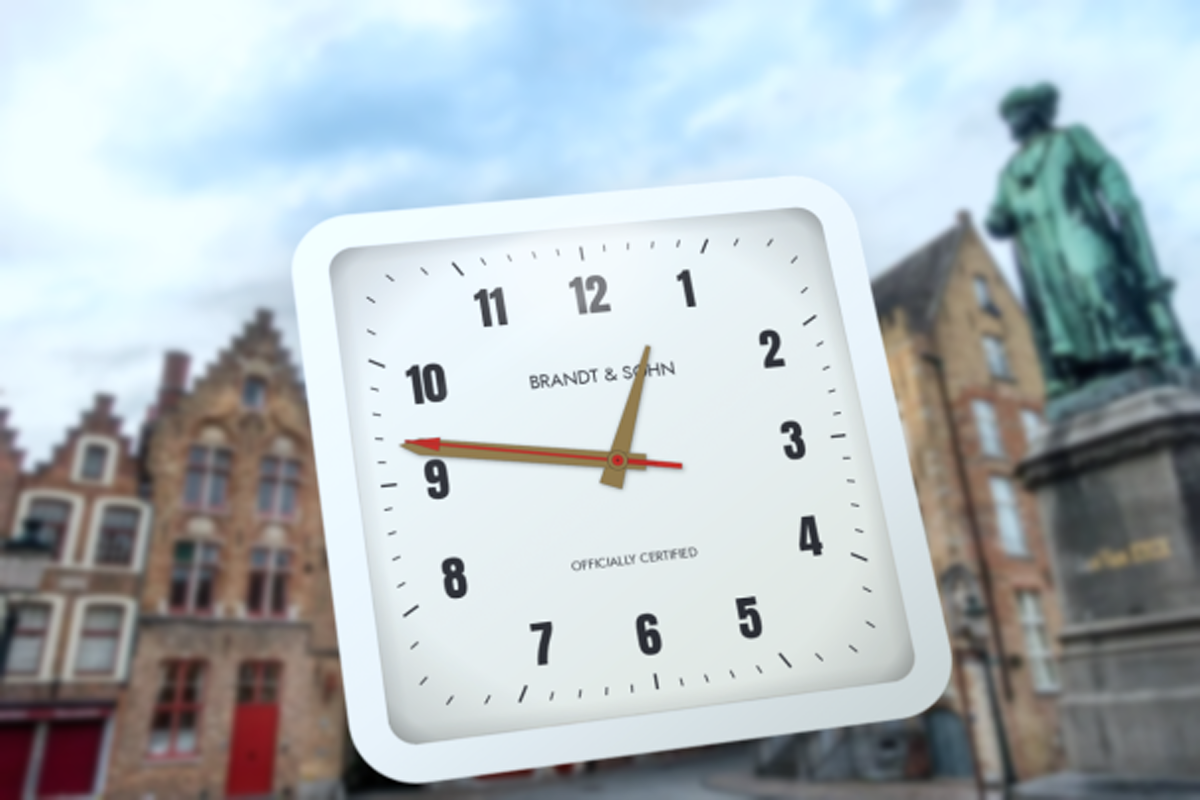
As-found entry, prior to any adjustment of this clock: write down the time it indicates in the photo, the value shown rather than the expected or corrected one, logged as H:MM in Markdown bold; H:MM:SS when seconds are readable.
**12:46:47**
